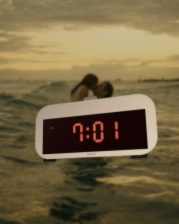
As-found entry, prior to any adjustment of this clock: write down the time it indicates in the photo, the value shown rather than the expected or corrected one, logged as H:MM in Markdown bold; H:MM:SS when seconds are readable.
**7:01**
